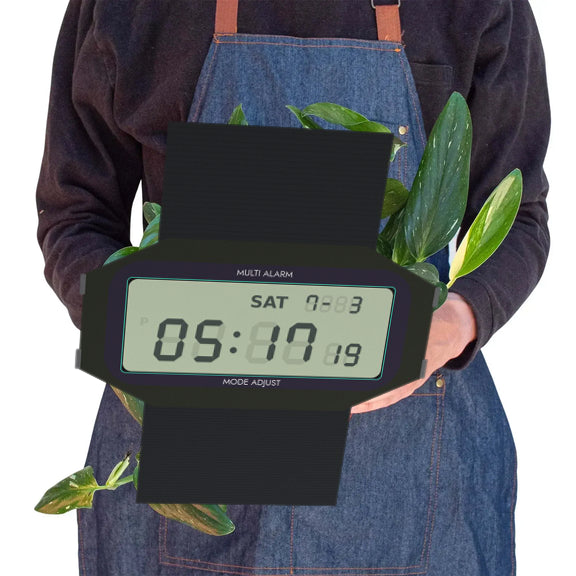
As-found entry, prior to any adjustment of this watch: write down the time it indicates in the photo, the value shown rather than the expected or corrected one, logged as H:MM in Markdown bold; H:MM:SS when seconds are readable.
**5:17:19**
